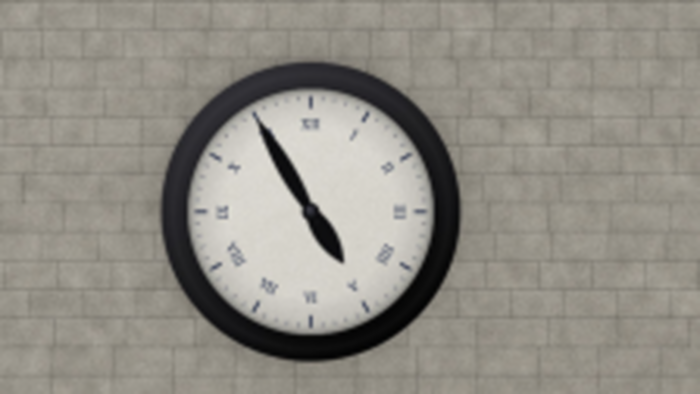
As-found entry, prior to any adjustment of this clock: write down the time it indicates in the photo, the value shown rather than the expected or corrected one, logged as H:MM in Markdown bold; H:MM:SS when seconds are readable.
**4:55**
